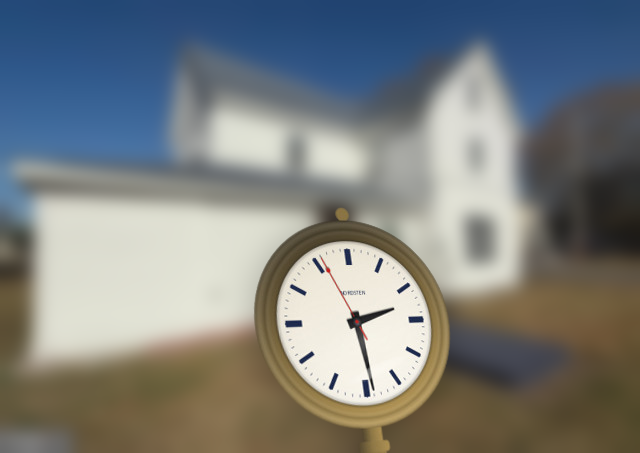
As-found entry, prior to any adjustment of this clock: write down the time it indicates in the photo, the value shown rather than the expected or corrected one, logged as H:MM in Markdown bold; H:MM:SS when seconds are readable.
**2:28:56**
